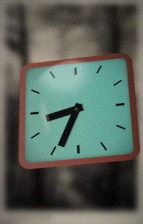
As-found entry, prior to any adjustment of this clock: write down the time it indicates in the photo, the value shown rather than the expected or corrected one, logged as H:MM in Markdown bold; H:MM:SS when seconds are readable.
**8:34**
